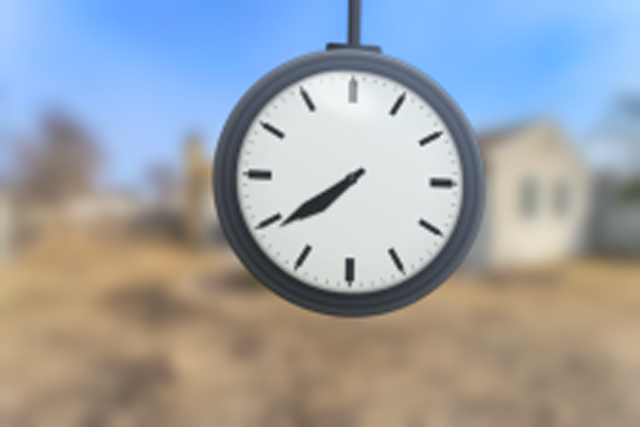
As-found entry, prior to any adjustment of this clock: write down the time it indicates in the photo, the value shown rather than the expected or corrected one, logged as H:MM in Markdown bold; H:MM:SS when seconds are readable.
**7:39**
